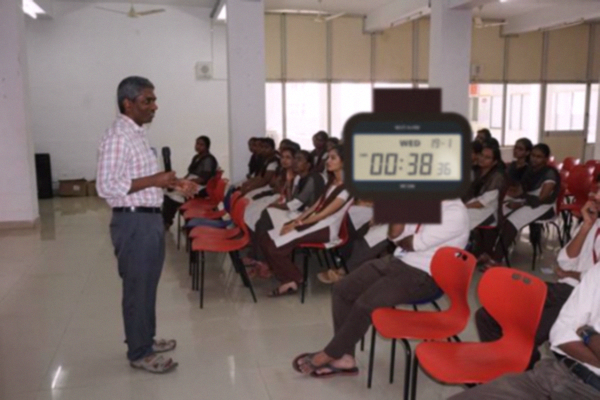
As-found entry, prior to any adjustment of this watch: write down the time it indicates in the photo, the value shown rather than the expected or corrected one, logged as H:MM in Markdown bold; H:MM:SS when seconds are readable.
**0:38**
